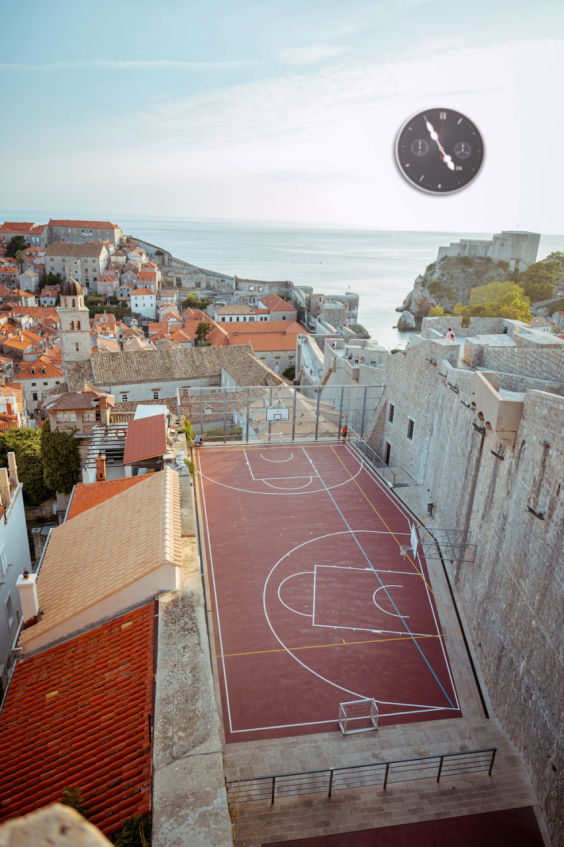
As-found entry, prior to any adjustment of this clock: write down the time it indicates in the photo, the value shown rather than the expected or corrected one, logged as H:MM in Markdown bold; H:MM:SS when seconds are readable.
**4:55**
